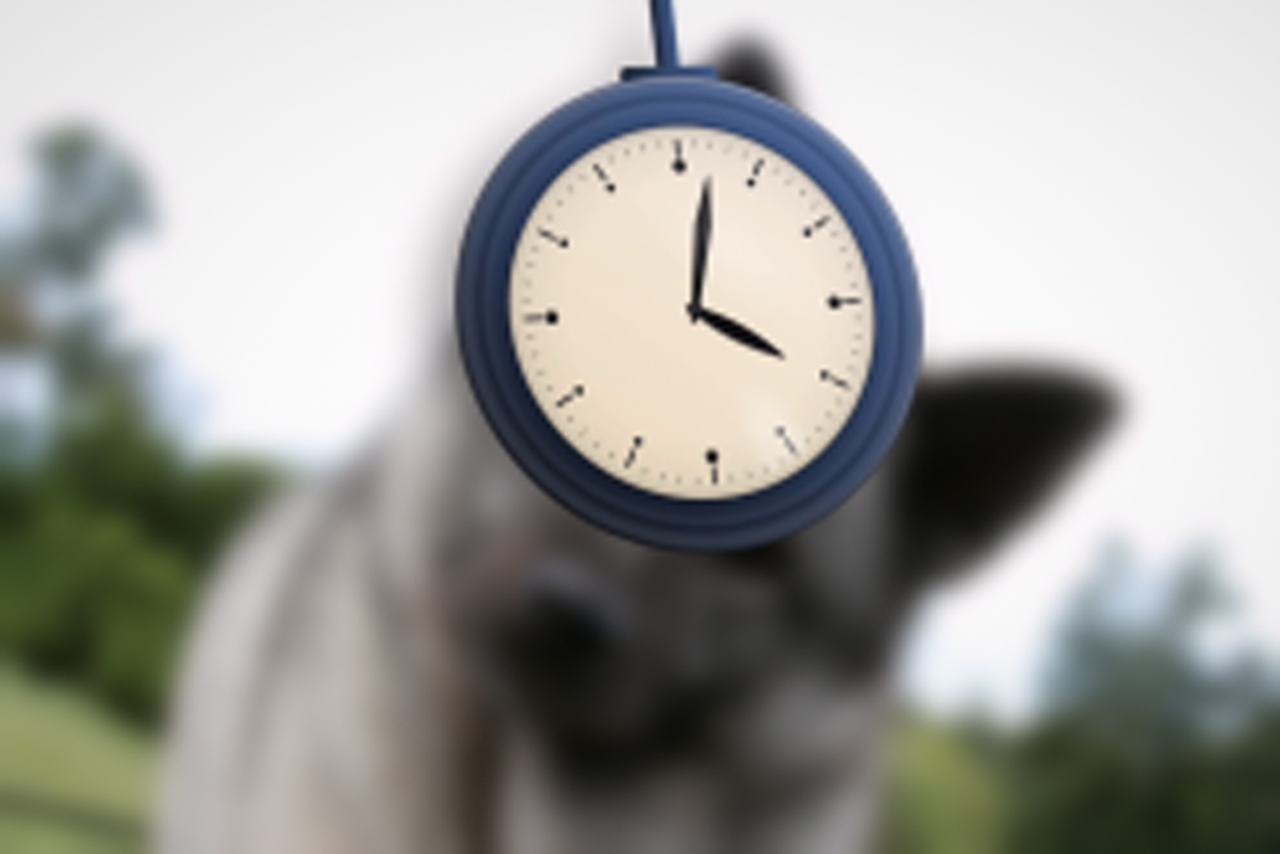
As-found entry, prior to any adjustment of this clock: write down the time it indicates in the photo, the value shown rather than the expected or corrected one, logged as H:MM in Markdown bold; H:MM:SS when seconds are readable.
**4:02**
